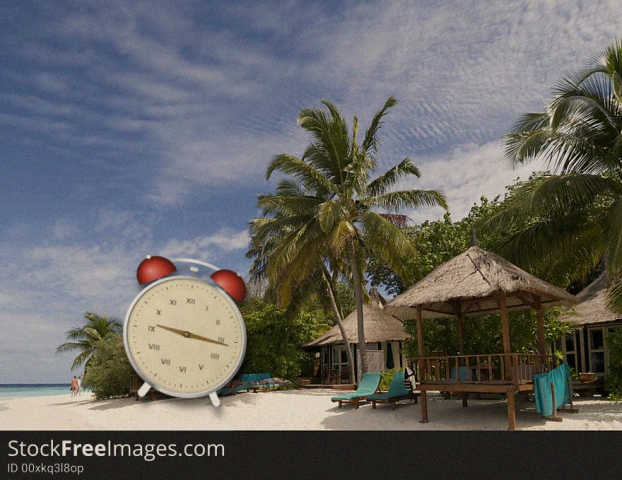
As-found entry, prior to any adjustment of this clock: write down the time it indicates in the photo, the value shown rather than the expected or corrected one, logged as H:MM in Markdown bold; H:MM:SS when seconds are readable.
**9:16**
